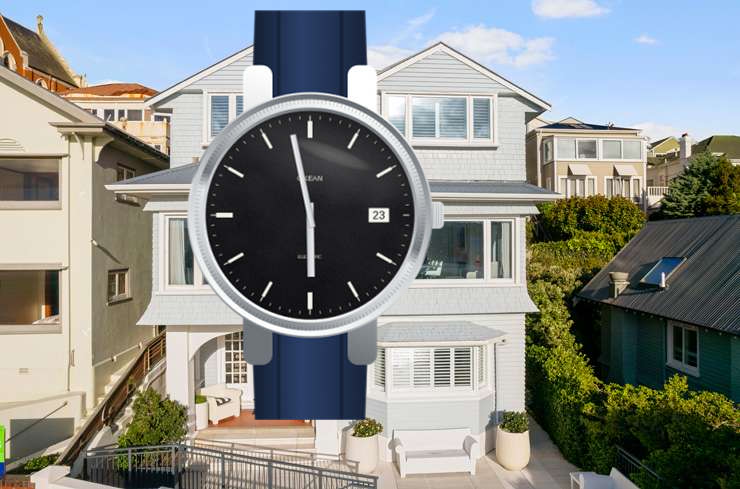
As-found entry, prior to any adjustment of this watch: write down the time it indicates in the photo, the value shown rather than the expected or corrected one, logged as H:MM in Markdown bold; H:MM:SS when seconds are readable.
**5:58**
